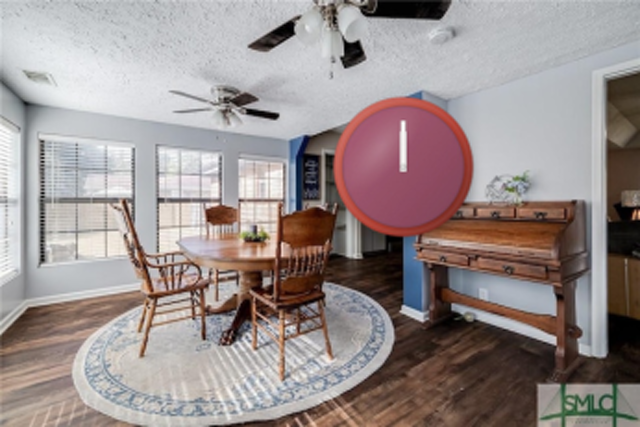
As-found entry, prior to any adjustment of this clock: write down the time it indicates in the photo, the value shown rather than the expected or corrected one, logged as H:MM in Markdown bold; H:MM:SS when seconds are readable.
**12:00**
